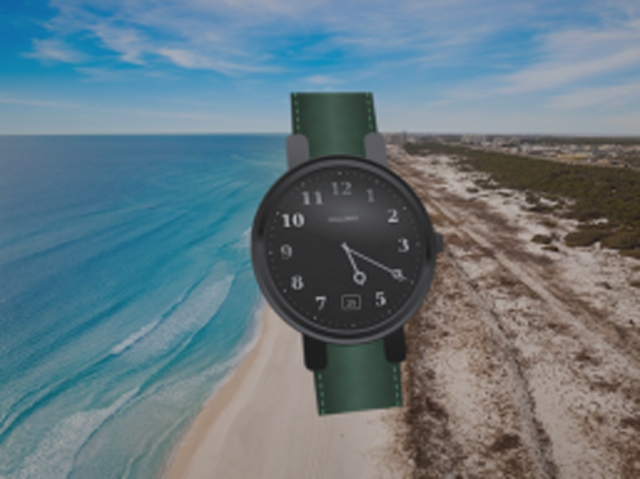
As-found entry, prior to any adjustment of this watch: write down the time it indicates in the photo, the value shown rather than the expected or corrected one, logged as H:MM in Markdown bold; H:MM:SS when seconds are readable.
**5:20**
